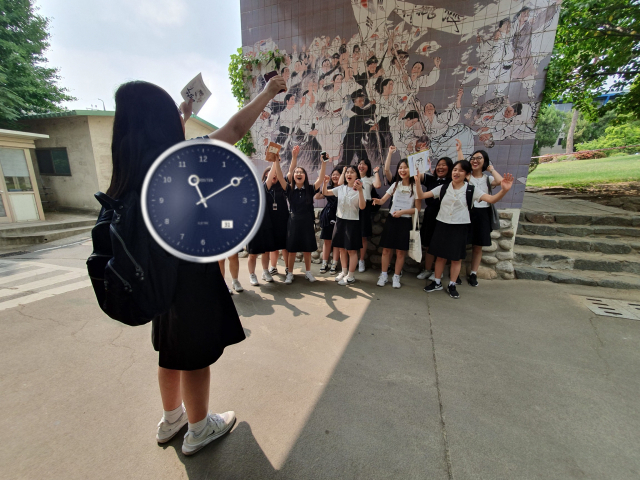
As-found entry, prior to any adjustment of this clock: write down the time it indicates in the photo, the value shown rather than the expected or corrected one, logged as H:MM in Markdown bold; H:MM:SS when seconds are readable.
**11:10**
